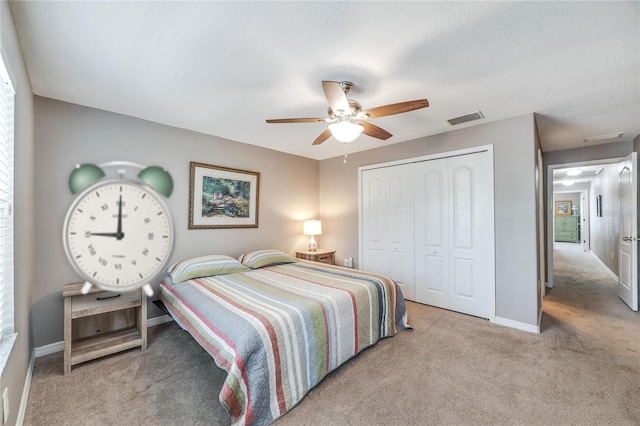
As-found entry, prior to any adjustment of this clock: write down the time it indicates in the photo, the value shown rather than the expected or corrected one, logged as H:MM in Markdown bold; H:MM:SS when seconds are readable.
**9:00**
